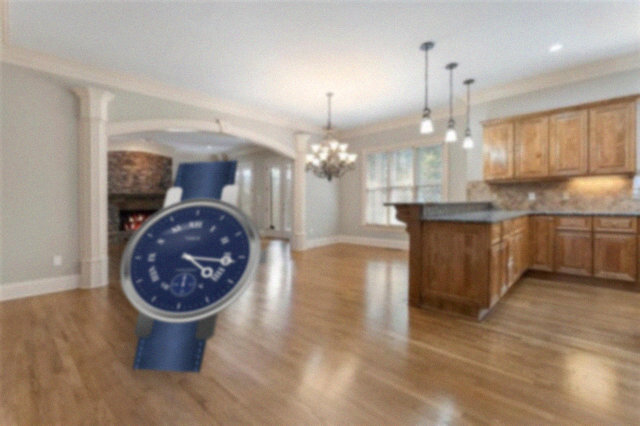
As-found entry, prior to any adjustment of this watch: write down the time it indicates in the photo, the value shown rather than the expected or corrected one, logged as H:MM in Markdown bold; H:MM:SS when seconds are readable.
**4:16**
